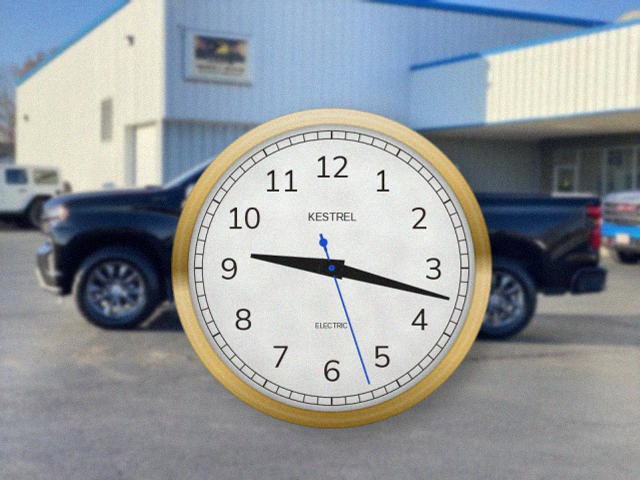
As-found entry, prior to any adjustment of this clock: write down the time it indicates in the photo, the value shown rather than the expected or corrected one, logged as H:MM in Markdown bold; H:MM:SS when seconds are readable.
**9:17:27**
